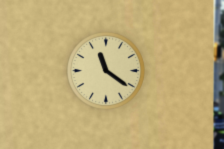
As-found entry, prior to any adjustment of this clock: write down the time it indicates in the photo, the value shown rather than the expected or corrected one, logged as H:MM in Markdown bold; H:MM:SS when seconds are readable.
**11:21**
